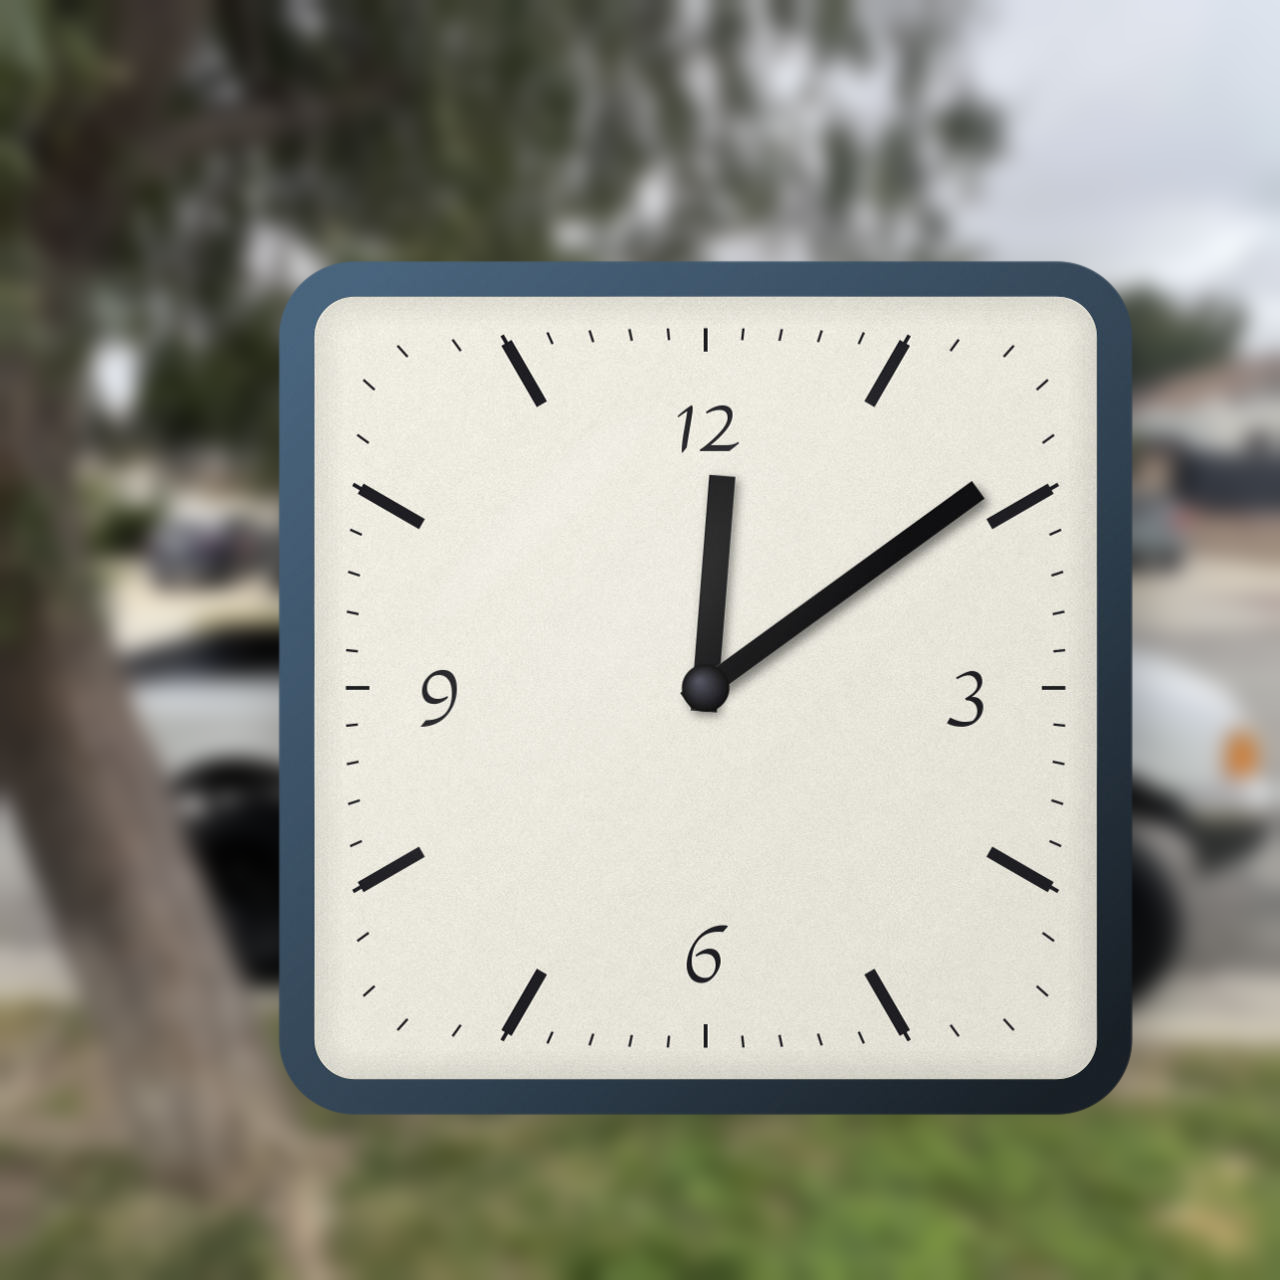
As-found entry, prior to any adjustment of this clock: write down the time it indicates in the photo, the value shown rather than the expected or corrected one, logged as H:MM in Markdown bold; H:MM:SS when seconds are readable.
**12:09**
